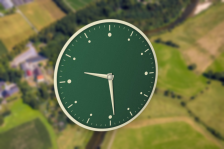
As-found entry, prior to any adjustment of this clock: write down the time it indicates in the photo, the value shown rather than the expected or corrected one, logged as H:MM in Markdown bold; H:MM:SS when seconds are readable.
**9:29**
